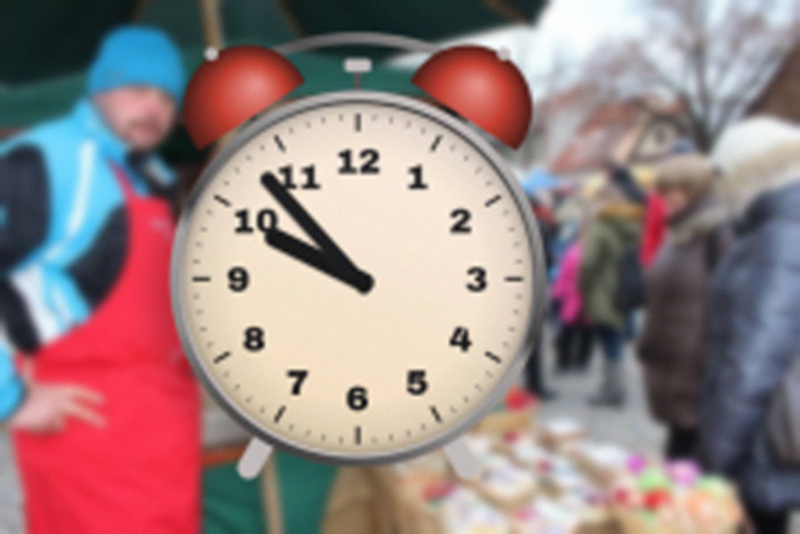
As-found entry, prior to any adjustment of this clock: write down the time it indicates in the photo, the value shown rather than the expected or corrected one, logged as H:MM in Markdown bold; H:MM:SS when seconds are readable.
**9:53**
